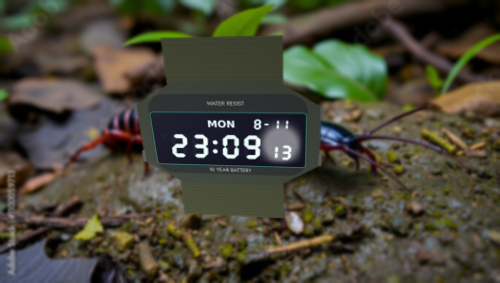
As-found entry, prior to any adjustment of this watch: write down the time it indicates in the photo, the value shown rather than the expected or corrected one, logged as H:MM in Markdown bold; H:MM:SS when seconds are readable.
**23:09:13**
